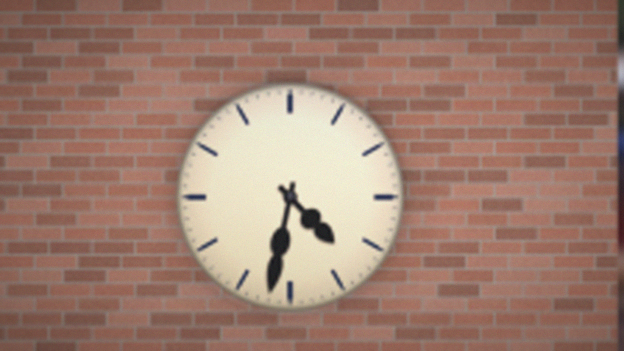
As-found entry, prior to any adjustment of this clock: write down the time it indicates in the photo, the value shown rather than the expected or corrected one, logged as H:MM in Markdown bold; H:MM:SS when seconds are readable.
**4:32**
